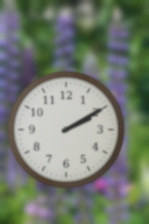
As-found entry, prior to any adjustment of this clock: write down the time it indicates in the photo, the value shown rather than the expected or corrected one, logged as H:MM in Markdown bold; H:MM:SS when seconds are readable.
**2:10**
